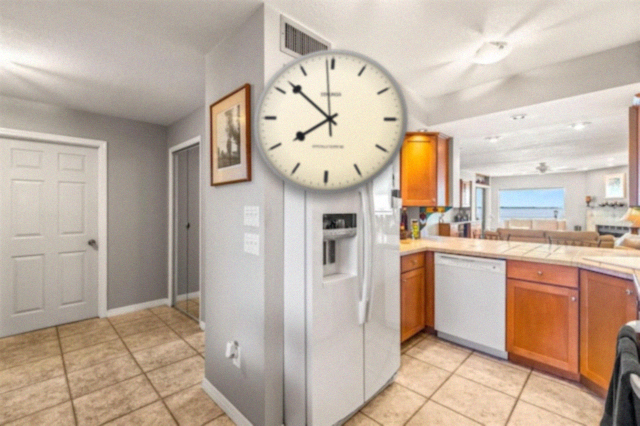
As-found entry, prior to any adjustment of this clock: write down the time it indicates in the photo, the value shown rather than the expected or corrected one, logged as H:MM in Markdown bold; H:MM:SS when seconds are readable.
**7:51:59**
